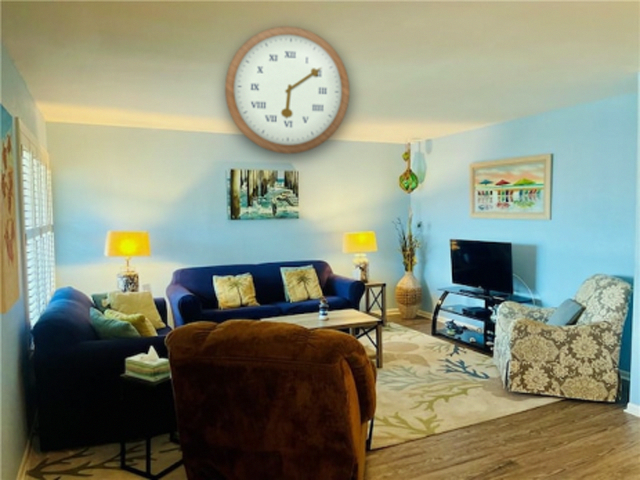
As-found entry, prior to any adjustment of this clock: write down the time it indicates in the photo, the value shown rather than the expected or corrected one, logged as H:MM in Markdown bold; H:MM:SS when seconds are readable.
**6:09**
